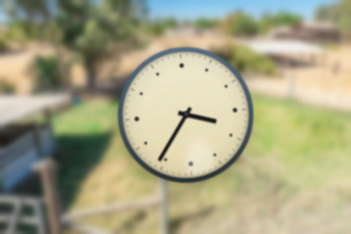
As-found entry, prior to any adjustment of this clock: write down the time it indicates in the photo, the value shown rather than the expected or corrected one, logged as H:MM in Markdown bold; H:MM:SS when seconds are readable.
**3:36**
